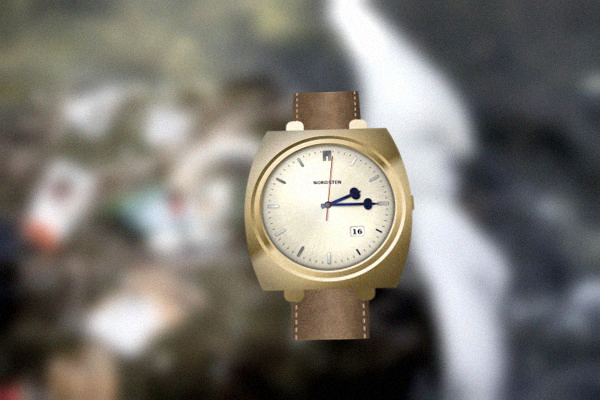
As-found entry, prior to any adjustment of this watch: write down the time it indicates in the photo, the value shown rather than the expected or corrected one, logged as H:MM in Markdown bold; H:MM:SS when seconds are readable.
**2:15:01**
